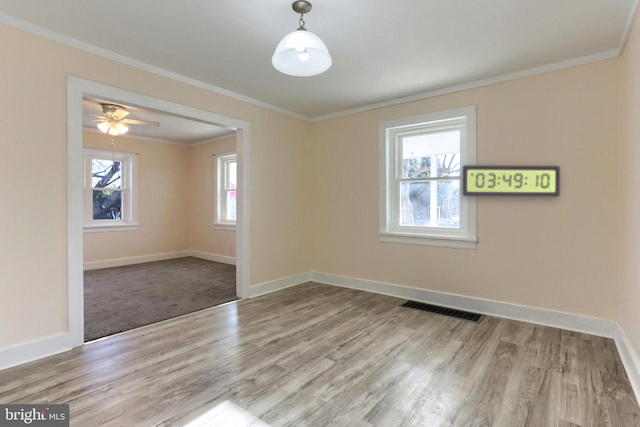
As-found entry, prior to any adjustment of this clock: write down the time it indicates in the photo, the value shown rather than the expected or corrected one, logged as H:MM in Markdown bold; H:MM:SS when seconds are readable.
**3:49:10**
